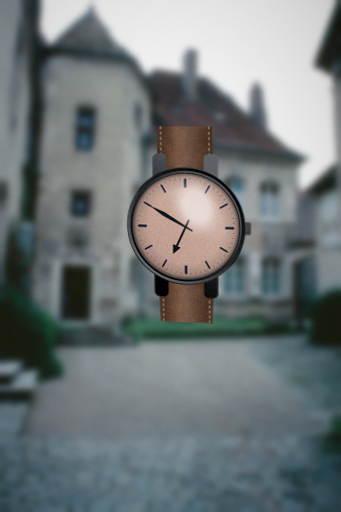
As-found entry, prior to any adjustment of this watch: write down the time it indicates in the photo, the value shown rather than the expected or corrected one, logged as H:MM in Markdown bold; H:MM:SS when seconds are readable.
**6:50**
